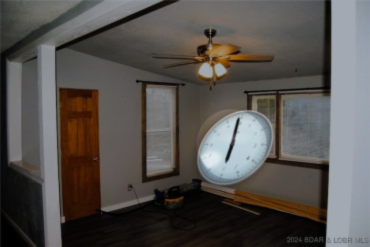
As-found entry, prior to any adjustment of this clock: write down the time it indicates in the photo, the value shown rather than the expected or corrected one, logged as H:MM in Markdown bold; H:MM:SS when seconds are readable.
**5:59**
